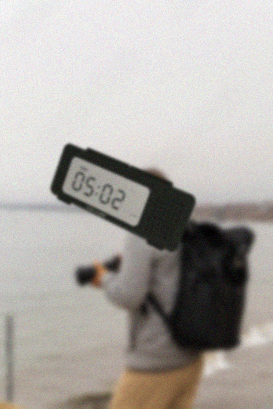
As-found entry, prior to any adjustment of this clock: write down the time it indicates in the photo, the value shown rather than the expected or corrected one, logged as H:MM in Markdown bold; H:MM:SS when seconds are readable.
**5:02**
